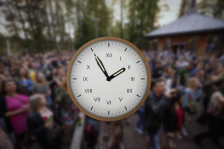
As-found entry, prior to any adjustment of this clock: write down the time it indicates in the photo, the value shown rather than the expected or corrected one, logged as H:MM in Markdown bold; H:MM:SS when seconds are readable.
**1:55**
